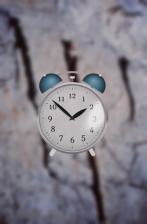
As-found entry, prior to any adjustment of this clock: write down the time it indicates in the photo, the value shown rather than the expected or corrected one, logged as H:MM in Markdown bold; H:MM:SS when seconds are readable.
**1:52**
